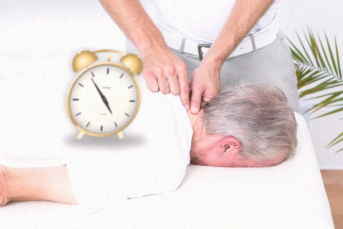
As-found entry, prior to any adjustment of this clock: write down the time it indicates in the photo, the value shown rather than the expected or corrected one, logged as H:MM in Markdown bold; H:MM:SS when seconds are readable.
**4:54**
